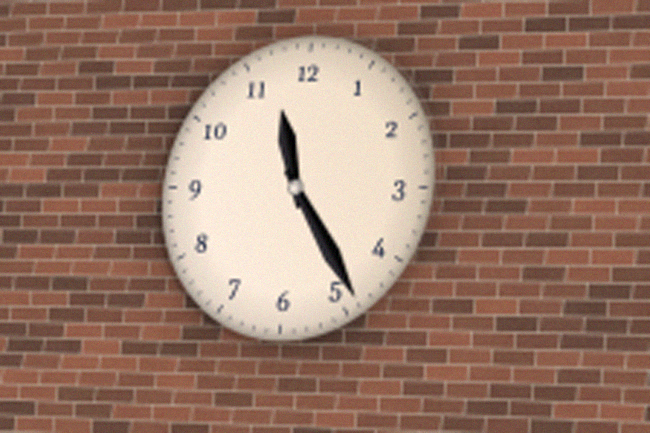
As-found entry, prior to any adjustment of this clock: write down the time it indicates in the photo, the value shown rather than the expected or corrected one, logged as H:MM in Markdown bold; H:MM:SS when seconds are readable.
**11:24**
